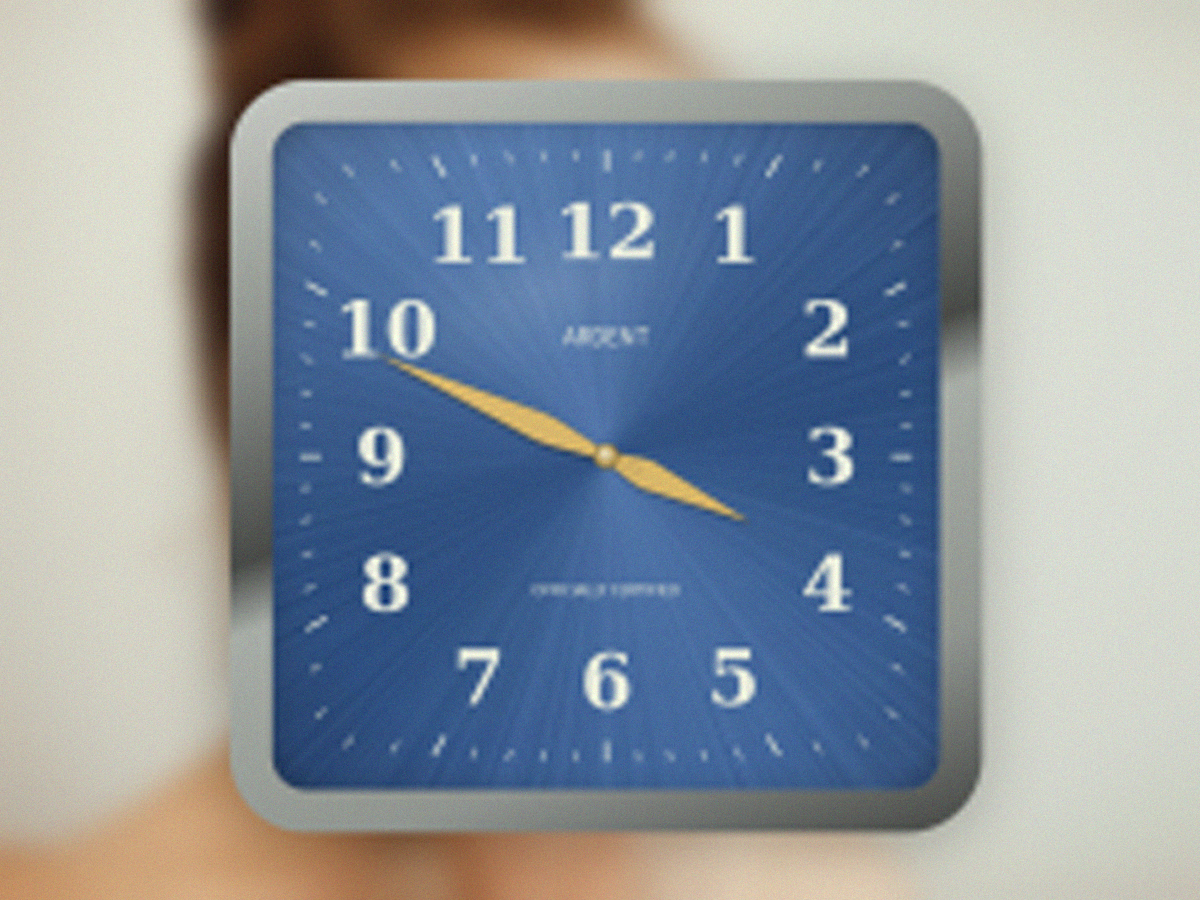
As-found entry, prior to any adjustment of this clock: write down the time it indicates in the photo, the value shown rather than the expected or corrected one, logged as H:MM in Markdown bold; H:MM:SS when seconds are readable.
**3:49**
